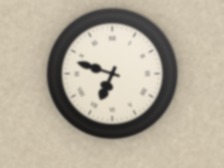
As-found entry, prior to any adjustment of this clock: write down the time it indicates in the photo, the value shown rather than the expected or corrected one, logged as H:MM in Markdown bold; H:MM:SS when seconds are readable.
**6:48**
